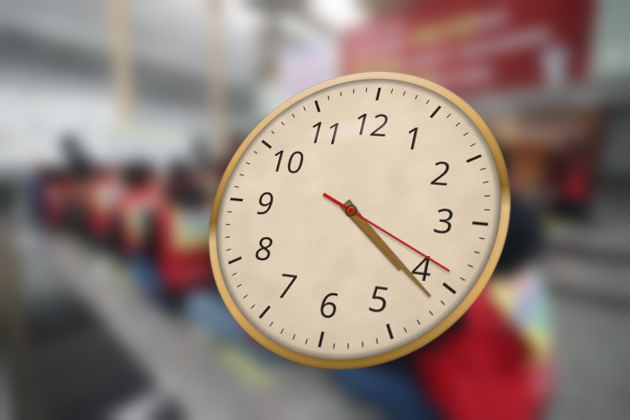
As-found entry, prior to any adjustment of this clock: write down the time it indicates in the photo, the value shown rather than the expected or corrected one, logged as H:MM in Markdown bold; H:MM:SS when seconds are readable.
**4:21:19**
